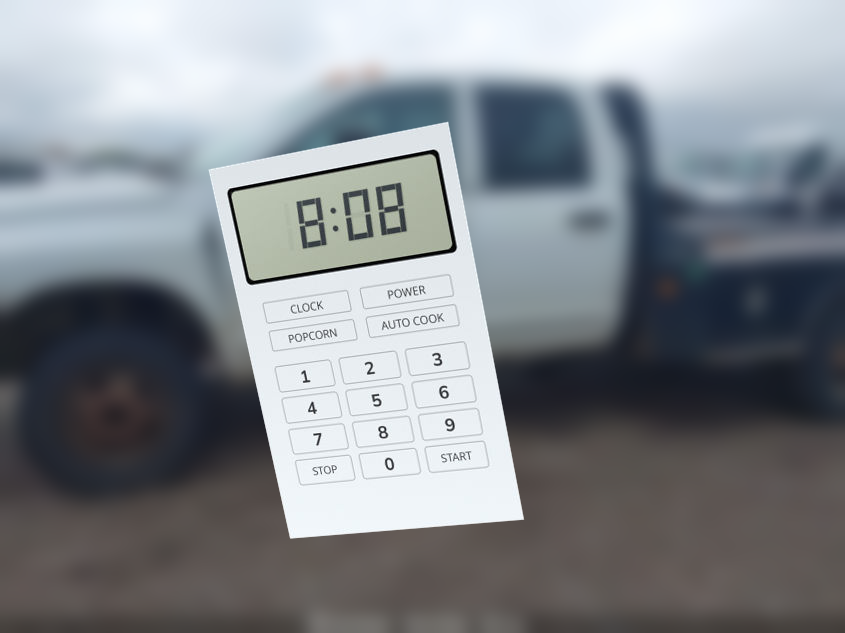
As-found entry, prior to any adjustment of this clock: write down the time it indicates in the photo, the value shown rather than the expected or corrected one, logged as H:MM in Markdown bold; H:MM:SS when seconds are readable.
**8:08**
